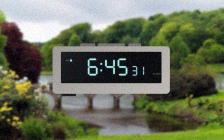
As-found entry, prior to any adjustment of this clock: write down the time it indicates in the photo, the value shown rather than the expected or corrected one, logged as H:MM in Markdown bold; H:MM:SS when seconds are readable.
**6:45:31**
